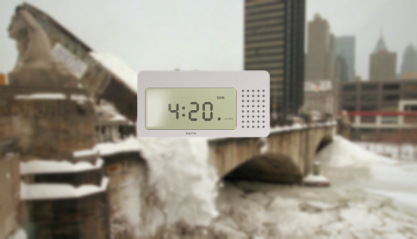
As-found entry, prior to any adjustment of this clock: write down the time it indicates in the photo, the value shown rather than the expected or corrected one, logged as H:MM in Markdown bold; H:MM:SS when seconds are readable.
**4:20**
